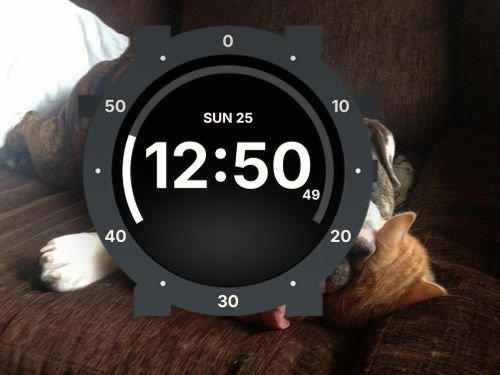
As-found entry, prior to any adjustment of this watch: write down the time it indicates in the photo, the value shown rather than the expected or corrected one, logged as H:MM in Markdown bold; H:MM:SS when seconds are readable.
**12:50:49**
